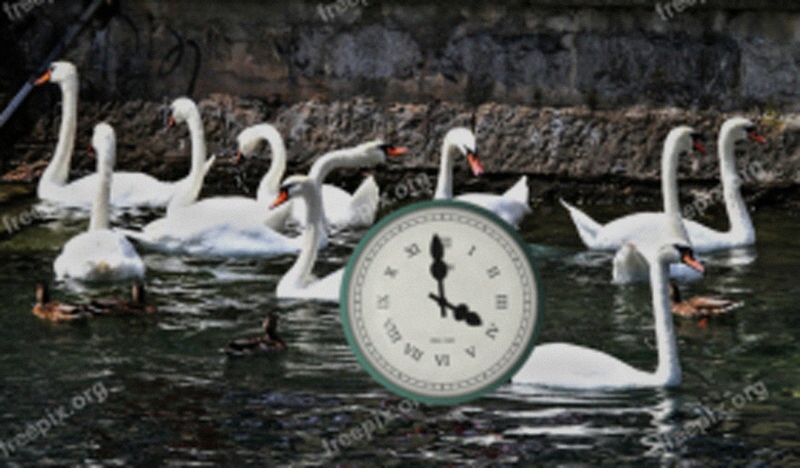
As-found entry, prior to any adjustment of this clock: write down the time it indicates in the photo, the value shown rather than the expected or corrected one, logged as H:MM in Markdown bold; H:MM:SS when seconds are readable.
**3:59**
